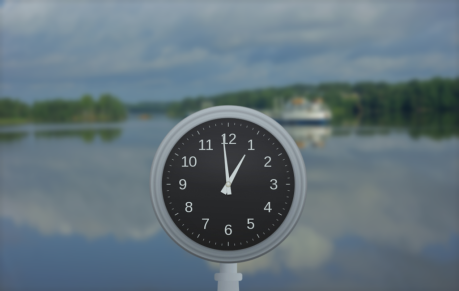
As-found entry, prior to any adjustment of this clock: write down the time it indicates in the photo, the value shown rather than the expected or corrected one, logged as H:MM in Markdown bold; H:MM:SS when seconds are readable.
**12:59**
